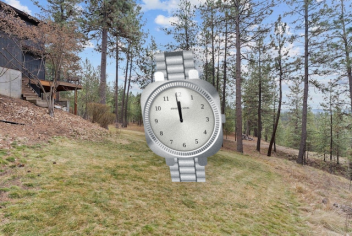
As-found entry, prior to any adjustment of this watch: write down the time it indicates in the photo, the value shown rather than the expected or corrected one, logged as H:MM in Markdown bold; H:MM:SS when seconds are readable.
**11:59**
